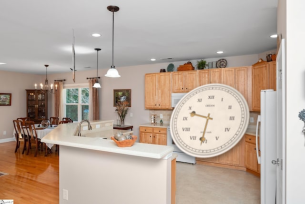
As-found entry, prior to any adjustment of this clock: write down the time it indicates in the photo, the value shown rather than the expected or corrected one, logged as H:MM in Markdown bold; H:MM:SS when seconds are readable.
**9:31**
